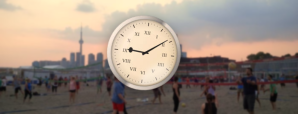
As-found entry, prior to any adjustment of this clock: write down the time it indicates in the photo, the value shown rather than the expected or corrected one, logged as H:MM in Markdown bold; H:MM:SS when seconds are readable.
**9:09**
